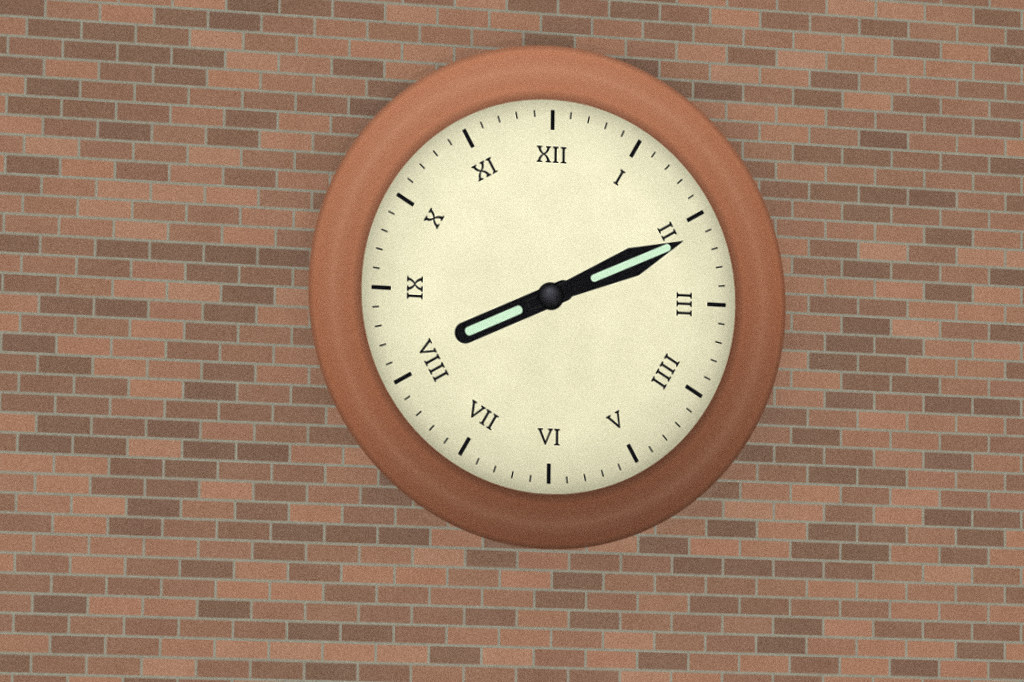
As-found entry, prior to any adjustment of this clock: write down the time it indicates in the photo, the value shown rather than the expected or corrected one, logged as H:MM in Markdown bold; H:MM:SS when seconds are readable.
**8:11**
